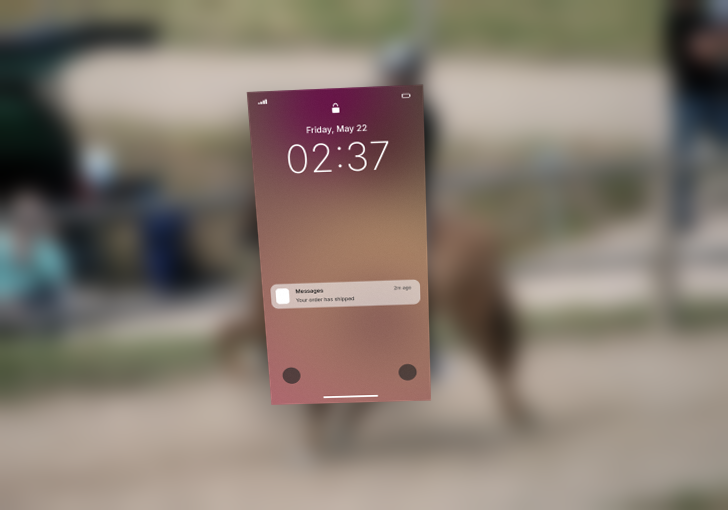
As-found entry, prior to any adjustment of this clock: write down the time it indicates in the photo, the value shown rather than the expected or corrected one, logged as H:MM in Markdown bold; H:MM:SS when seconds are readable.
**2:37**
